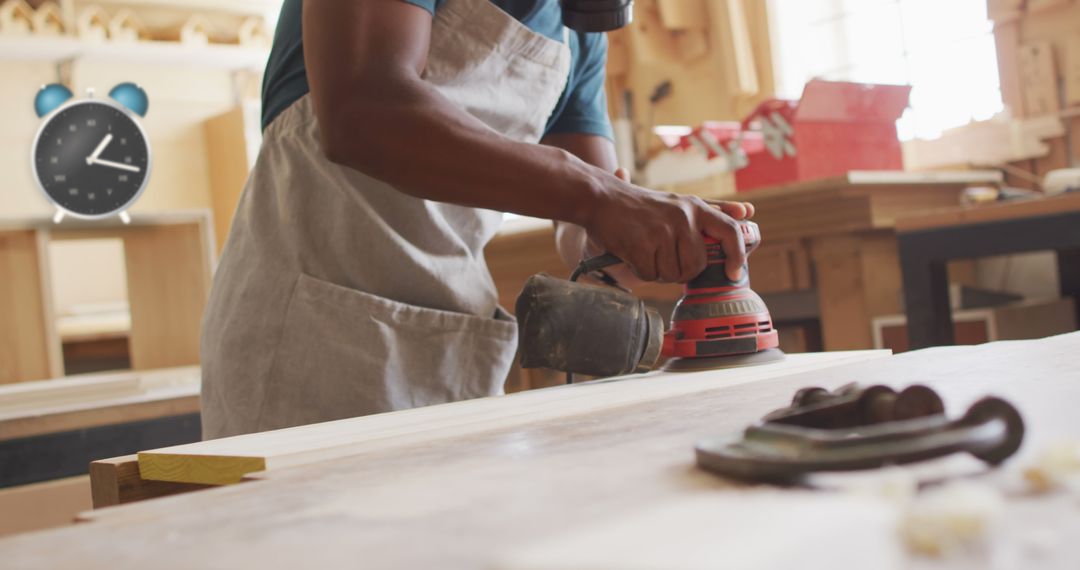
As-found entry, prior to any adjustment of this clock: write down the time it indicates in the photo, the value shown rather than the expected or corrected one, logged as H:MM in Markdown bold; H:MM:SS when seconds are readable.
**1:17**
